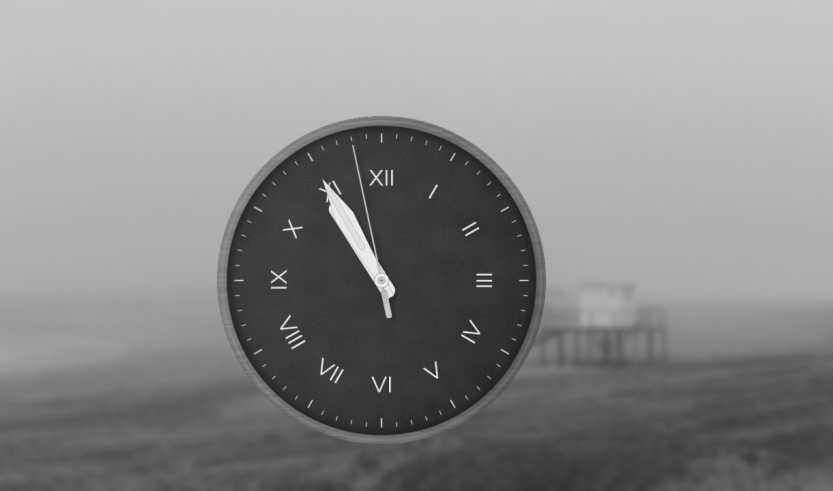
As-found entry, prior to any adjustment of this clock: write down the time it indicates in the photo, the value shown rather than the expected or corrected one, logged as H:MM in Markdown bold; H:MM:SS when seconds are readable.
**10:54:58**
